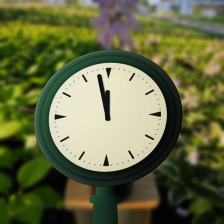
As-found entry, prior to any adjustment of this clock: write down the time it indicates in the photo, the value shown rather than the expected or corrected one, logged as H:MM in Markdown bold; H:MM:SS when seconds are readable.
**11:58**
